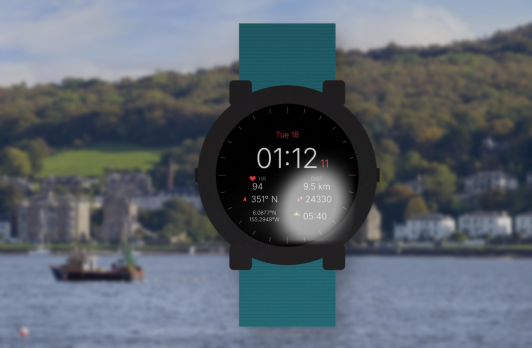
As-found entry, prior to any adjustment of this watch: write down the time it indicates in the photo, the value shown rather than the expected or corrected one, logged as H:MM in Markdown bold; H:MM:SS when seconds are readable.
**1:12:11**
